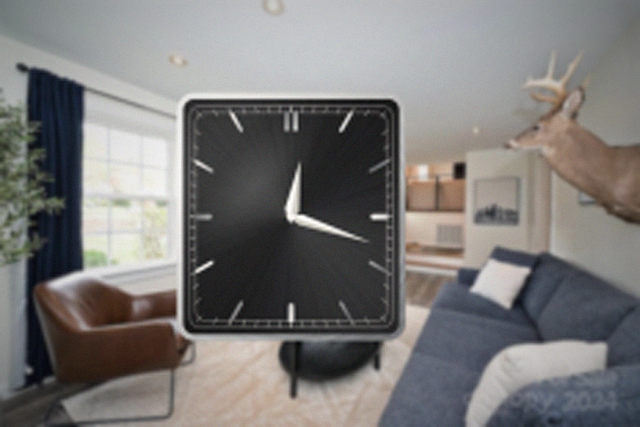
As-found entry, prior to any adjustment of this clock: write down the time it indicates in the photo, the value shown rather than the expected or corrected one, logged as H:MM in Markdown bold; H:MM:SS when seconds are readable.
**12:18**
